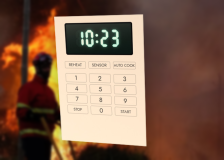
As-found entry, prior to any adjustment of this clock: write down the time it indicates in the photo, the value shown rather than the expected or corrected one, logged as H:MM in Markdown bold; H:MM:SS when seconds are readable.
**10:23**
